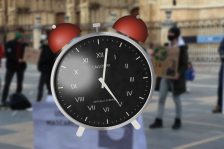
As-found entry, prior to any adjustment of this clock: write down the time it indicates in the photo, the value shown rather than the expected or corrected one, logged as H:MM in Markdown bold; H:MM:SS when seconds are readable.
**5:02**
